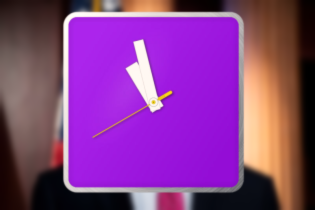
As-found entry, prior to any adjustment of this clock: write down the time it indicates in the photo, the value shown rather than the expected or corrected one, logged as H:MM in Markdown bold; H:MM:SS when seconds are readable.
**10:57:40**
